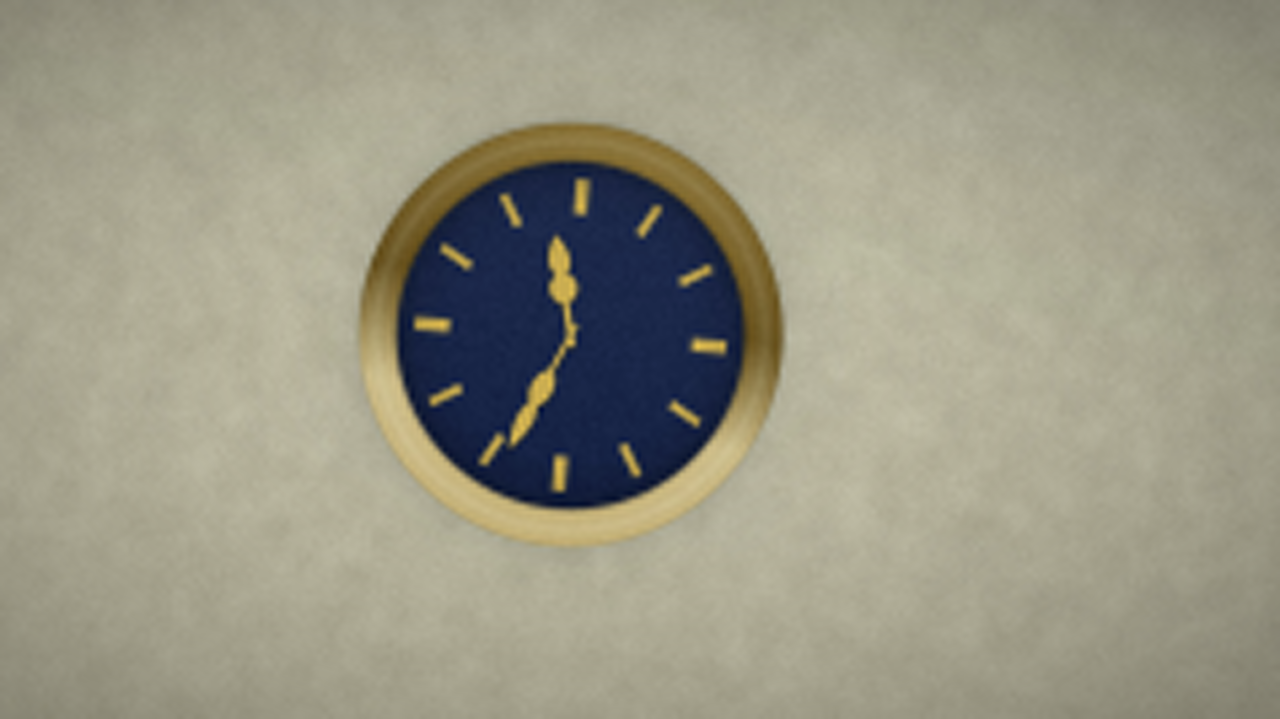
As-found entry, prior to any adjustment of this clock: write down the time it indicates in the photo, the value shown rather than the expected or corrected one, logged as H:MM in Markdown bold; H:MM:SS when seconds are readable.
**11:34**
